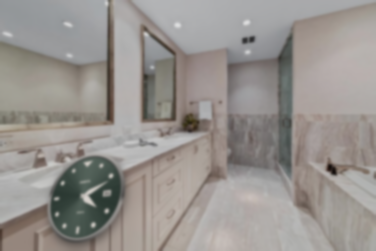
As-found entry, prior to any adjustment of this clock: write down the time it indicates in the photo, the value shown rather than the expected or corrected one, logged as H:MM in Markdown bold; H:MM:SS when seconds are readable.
**4:11**
